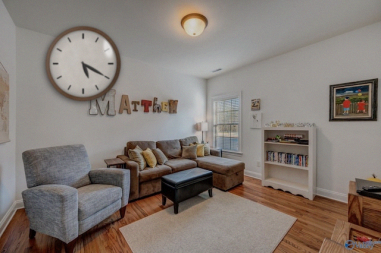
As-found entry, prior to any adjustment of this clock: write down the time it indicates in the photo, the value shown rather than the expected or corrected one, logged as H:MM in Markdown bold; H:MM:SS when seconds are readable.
**5:20**
